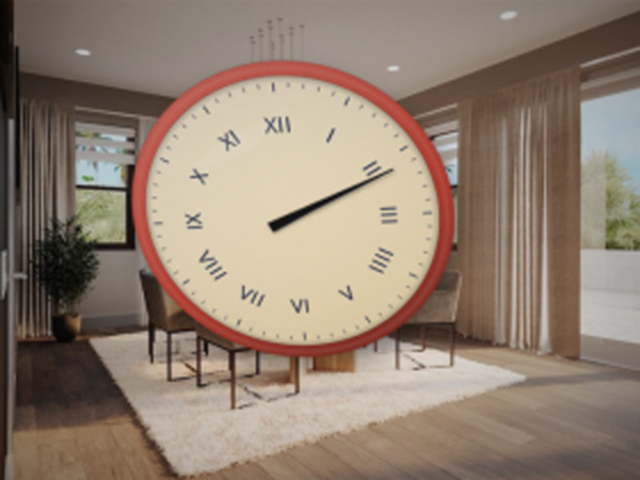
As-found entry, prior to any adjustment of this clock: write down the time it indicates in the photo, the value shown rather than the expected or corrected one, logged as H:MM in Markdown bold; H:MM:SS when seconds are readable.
**2:11**
